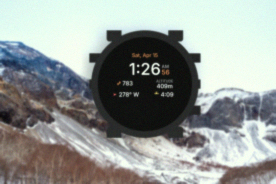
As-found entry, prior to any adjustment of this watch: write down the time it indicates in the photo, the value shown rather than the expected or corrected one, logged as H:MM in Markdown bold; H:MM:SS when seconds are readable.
**1:26**
